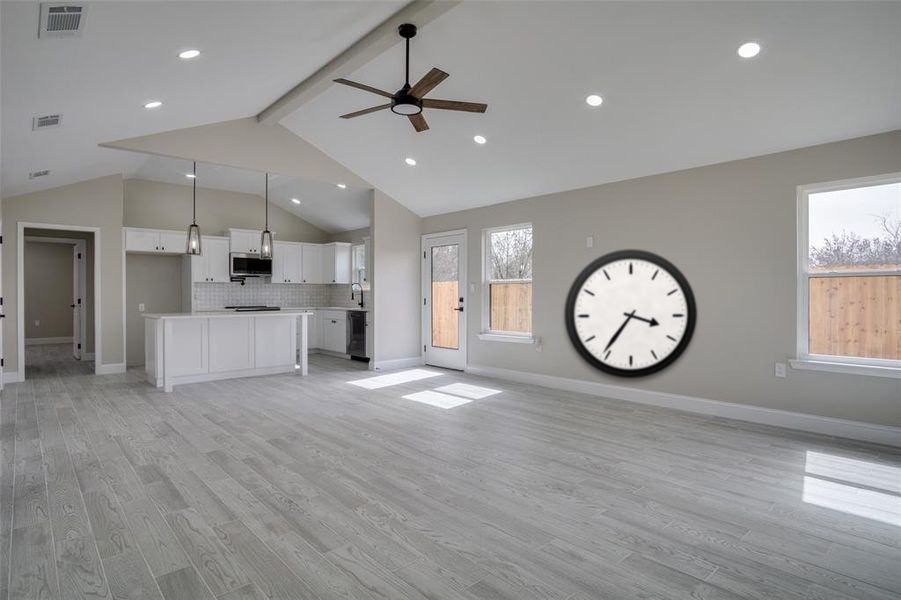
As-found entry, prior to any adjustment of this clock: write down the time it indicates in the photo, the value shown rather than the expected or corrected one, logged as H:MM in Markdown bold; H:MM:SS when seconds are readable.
**3:36**
